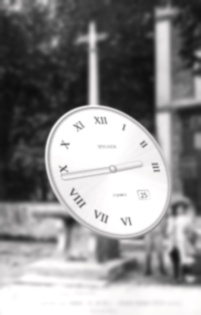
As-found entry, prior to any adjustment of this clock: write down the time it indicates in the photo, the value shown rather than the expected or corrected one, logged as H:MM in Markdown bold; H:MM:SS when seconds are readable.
**2:44**
